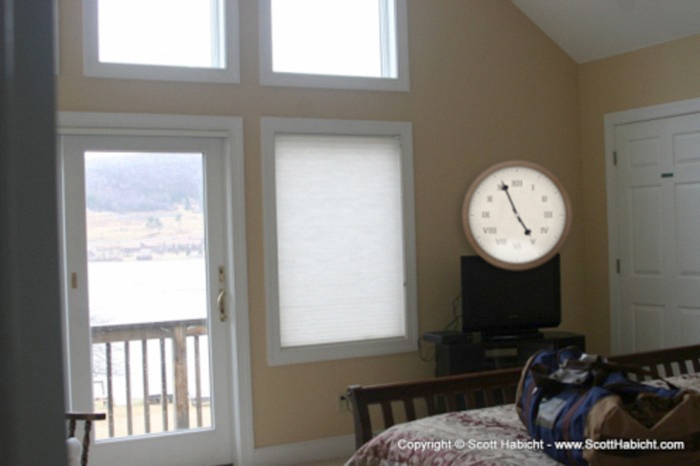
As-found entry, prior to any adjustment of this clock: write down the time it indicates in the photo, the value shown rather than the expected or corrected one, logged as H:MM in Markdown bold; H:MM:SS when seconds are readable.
**4:56**
